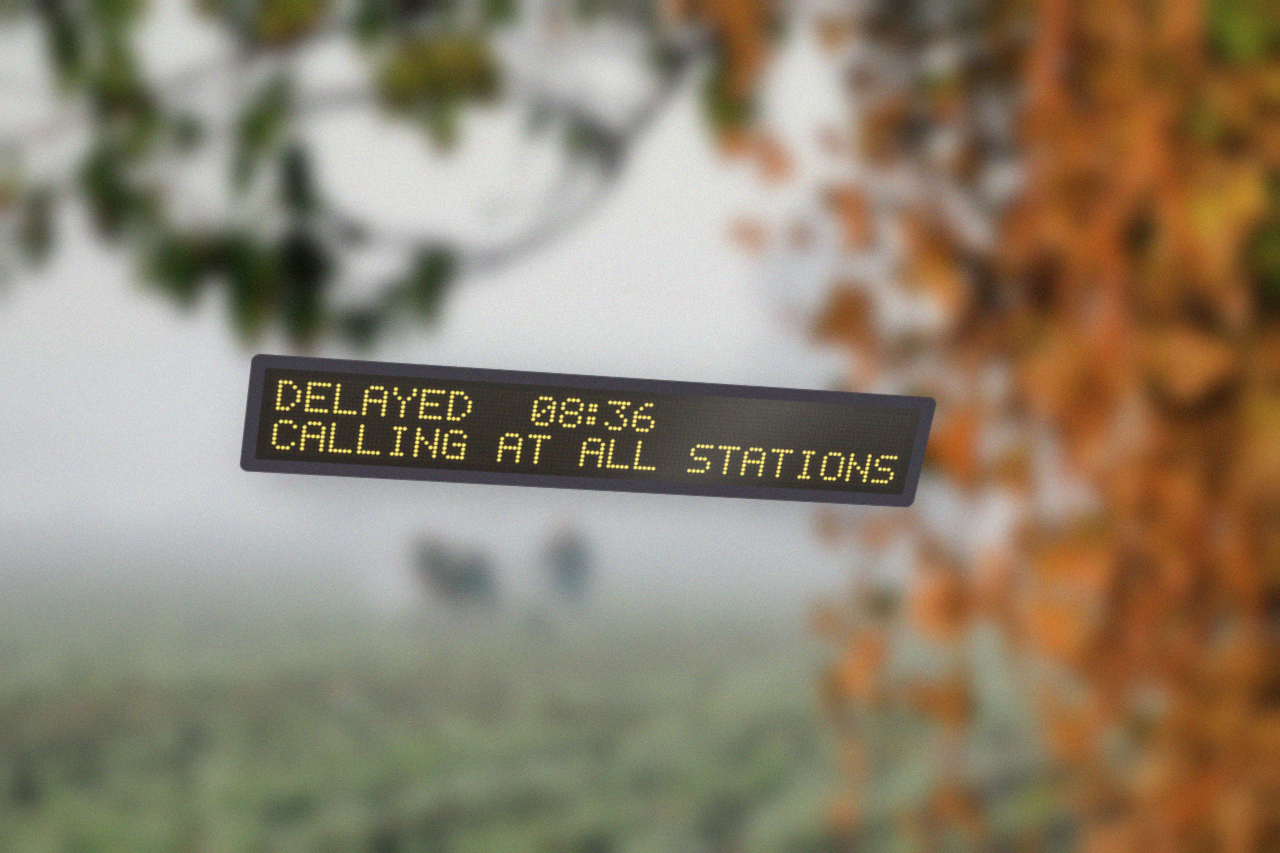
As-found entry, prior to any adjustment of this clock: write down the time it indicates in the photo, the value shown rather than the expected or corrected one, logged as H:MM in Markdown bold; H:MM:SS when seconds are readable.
**8:36**
